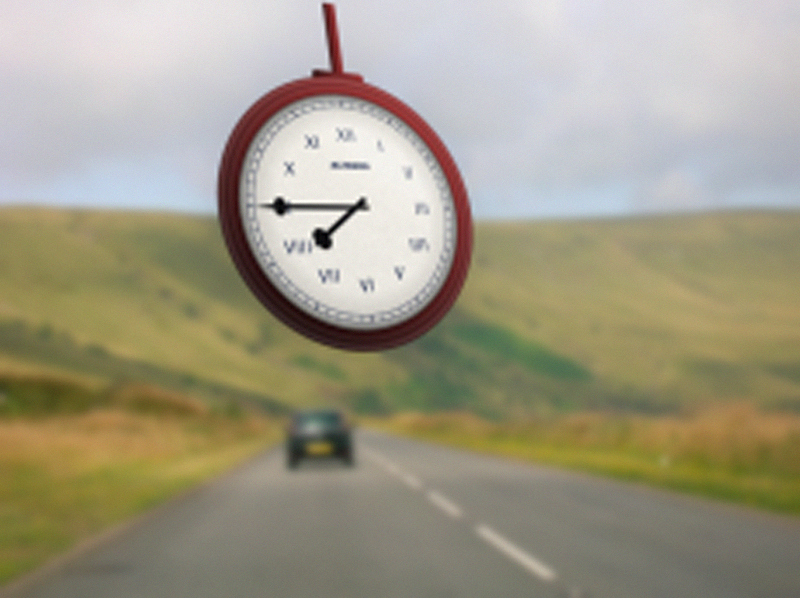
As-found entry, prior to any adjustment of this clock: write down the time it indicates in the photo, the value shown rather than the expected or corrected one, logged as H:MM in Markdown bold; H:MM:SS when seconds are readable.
**7:45**
